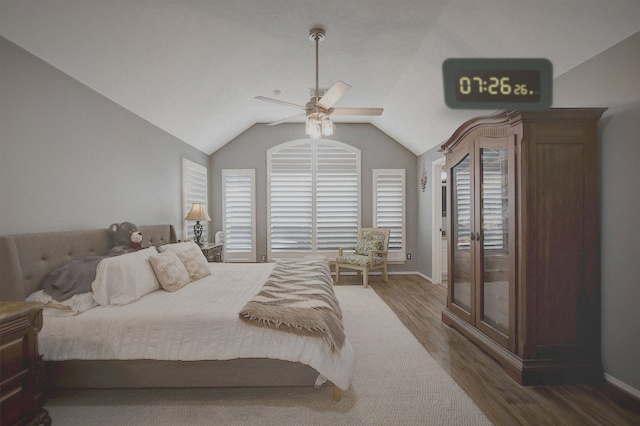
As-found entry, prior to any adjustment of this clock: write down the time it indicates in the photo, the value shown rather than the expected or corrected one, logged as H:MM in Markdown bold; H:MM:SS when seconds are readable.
**7:26:26**
